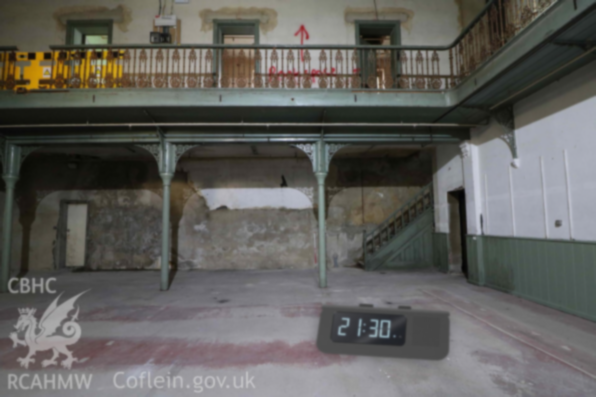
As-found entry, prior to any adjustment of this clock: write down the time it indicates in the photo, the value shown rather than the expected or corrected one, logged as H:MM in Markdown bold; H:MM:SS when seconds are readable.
**21:30**
